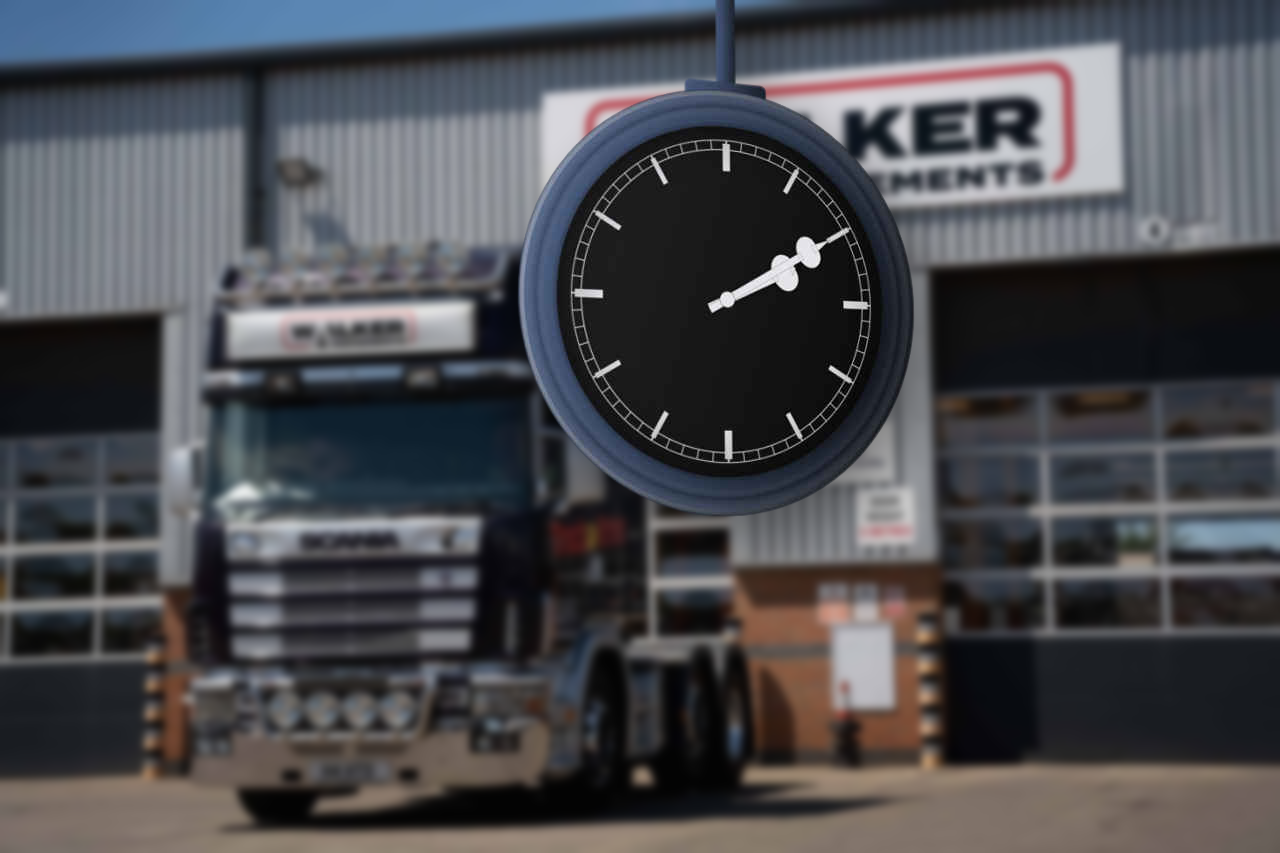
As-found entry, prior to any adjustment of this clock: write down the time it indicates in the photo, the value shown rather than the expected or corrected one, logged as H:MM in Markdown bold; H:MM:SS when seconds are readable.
**2:10**
